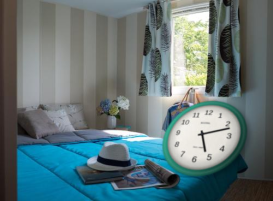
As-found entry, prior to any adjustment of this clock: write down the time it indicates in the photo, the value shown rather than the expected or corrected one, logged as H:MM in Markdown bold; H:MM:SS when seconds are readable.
**5:12**
